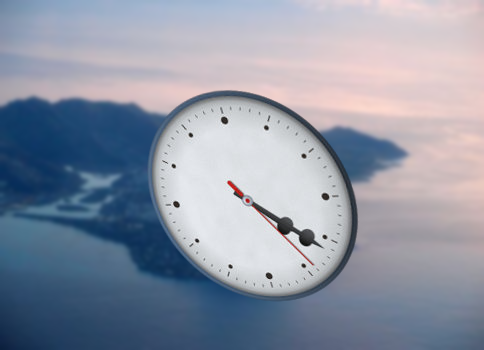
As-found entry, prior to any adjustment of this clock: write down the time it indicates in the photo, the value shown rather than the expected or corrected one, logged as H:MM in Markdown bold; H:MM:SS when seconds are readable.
**4:21:24**
